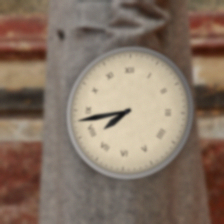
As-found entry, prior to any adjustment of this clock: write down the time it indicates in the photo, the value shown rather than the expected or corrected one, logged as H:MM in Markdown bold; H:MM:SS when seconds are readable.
**7:43**
